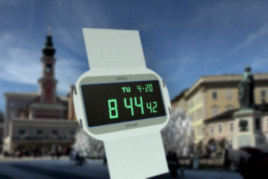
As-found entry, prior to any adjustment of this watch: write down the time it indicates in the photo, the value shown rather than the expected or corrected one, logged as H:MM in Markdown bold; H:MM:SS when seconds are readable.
**8:44:42**
